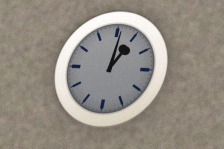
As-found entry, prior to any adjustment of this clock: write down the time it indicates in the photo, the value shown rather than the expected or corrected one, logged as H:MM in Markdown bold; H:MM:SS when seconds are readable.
**1:01**
